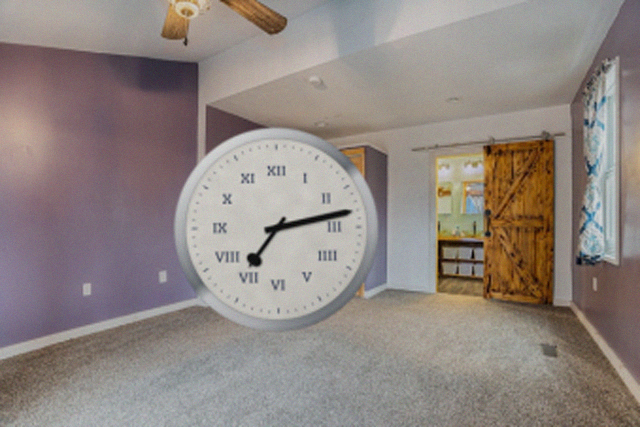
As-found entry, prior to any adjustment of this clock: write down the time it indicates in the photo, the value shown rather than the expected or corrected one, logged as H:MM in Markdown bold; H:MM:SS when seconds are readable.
**7:13**
